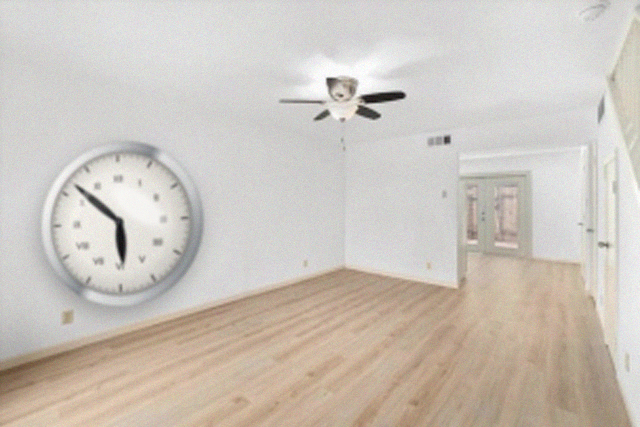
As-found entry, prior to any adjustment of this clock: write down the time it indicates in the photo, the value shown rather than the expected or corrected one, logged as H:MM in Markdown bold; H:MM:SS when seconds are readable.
**5:52**
